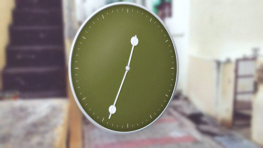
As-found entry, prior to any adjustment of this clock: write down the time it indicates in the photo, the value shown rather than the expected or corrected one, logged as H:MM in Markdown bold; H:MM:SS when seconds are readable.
**12:34**
